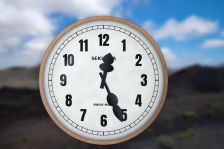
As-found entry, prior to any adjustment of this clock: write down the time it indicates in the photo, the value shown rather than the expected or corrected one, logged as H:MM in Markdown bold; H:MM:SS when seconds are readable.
**12:26**
